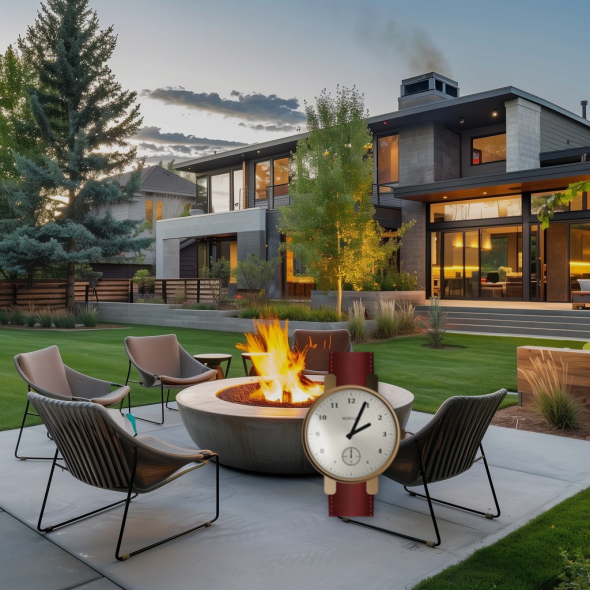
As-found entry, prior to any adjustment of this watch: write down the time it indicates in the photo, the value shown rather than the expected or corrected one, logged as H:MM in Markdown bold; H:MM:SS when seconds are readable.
**2:04**
